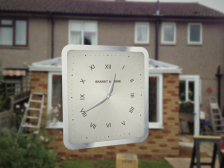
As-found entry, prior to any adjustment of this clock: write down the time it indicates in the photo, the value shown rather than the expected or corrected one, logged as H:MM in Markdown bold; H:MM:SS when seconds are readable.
**12:40**
